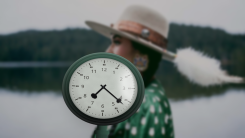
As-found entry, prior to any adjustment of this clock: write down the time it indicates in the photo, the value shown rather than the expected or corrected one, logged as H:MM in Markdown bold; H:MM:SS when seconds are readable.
**7:22**
